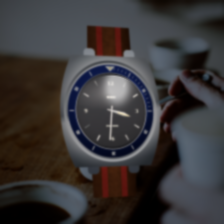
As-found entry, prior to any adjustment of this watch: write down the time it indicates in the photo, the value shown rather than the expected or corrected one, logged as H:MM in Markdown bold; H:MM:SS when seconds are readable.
**3:31**
